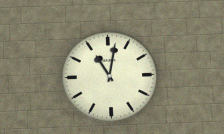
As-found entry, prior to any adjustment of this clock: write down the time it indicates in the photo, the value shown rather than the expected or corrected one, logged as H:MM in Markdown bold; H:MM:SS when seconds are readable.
**11:02**
